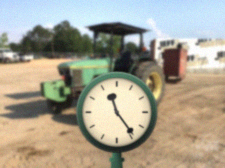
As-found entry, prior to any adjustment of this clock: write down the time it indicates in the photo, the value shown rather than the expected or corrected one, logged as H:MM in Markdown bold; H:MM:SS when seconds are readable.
**11:24**
